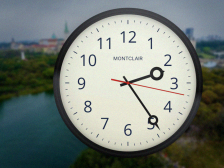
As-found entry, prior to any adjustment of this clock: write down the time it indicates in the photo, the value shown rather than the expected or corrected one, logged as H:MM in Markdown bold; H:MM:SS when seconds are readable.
**2:24:17**
